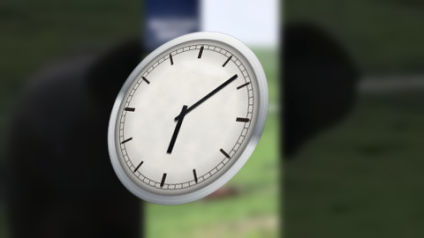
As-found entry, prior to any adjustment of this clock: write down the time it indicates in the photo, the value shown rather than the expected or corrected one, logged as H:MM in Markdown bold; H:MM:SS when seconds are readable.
**6:08**
